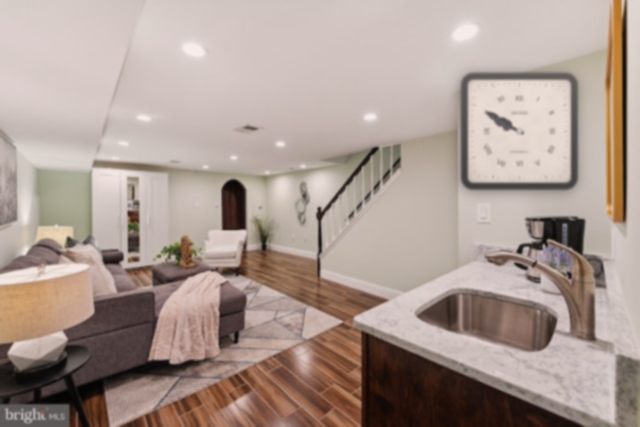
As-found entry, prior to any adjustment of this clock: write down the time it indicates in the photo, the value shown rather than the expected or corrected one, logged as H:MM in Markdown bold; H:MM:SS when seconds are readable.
**9:50**
